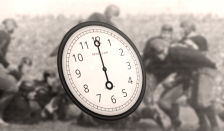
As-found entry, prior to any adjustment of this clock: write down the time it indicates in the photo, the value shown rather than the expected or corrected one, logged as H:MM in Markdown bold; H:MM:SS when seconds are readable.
**6:00**
